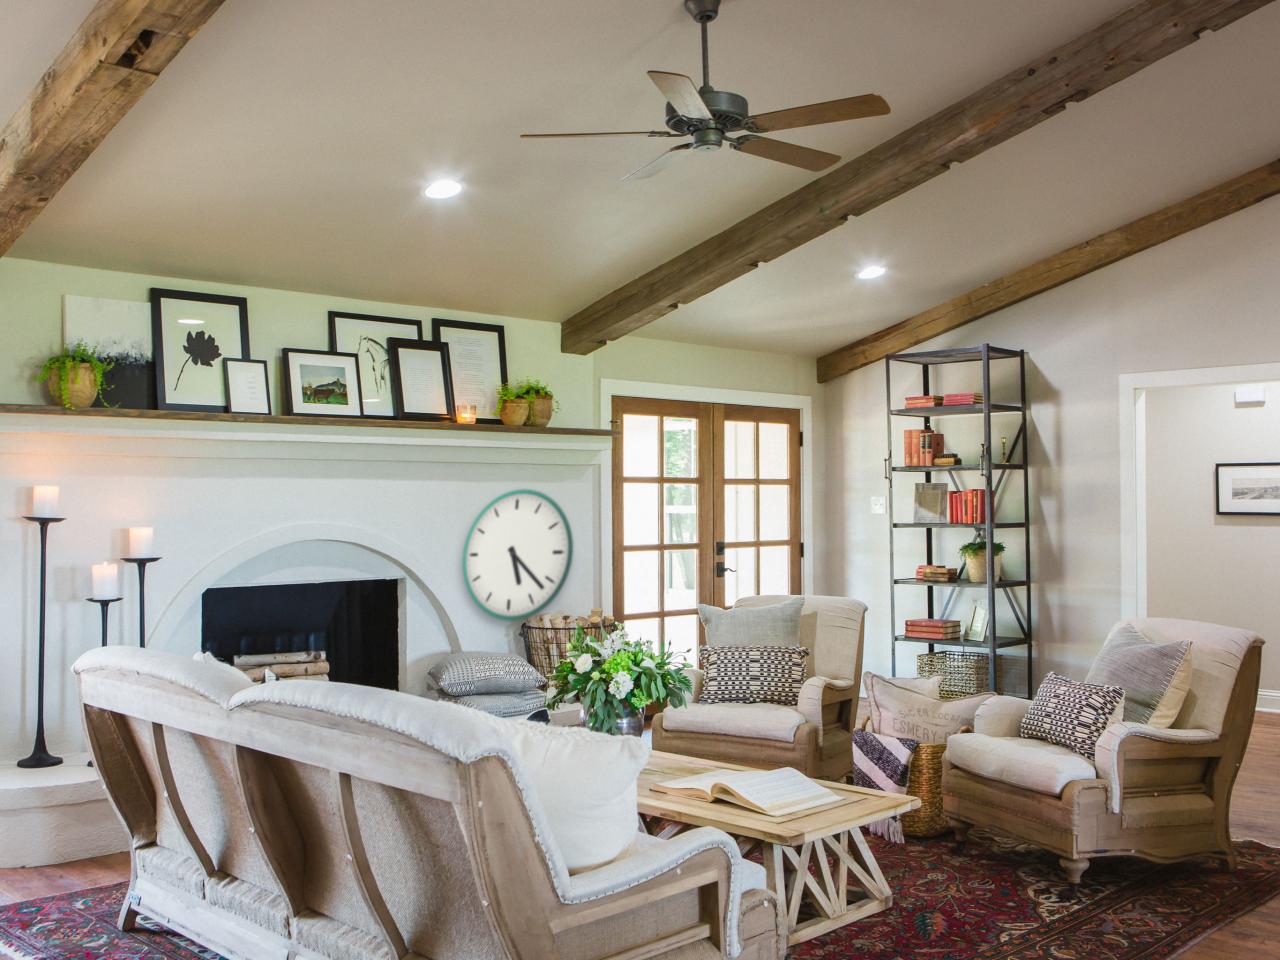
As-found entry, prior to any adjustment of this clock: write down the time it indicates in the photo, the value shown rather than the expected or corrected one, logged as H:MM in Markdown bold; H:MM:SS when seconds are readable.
**5:22**
